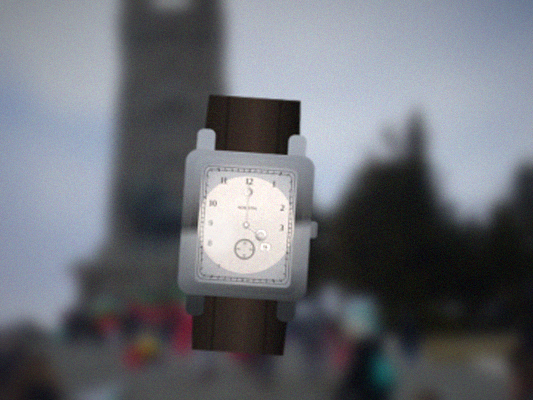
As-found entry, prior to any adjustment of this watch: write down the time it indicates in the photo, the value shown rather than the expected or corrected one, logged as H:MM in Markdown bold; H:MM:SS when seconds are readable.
**4:00**
